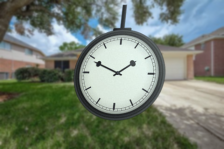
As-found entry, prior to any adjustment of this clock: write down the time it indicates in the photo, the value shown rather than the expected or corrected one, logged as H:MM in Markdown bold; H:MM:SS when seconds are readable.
**1:49**
